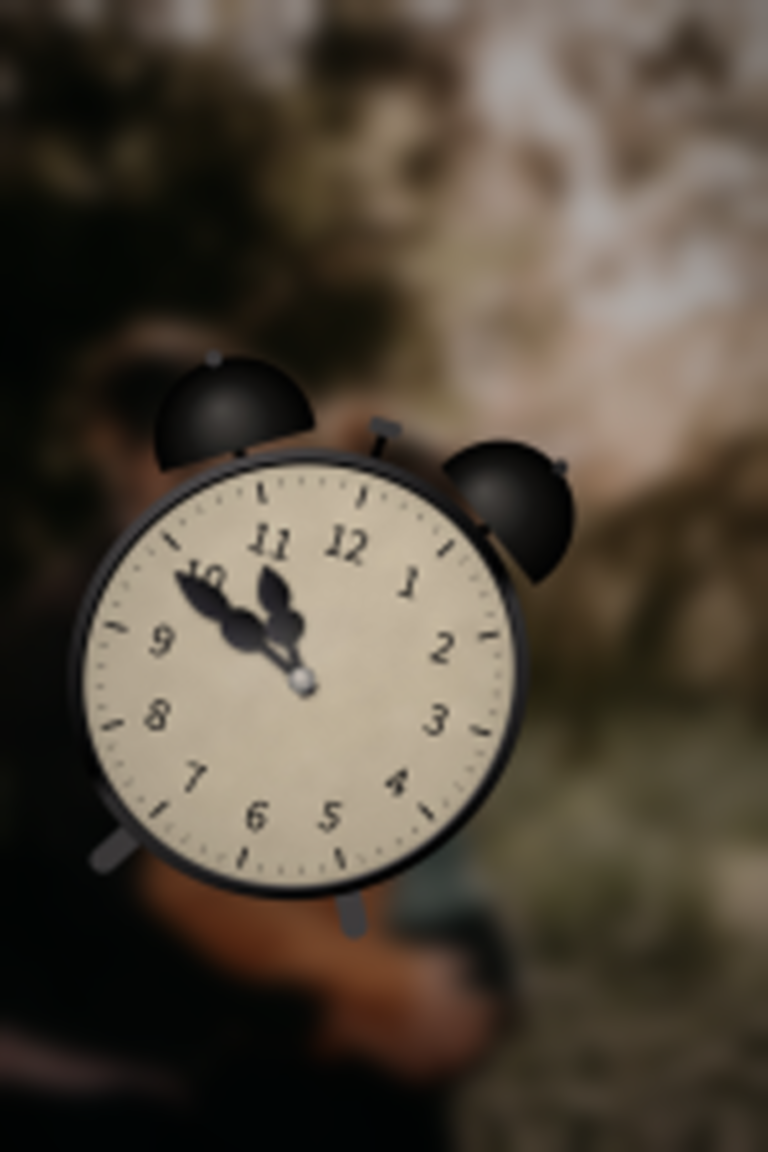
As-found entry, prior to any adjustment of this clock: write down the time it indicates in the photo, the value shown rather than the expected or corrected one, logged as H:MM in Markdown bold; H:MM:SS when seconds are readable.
**10:49**
